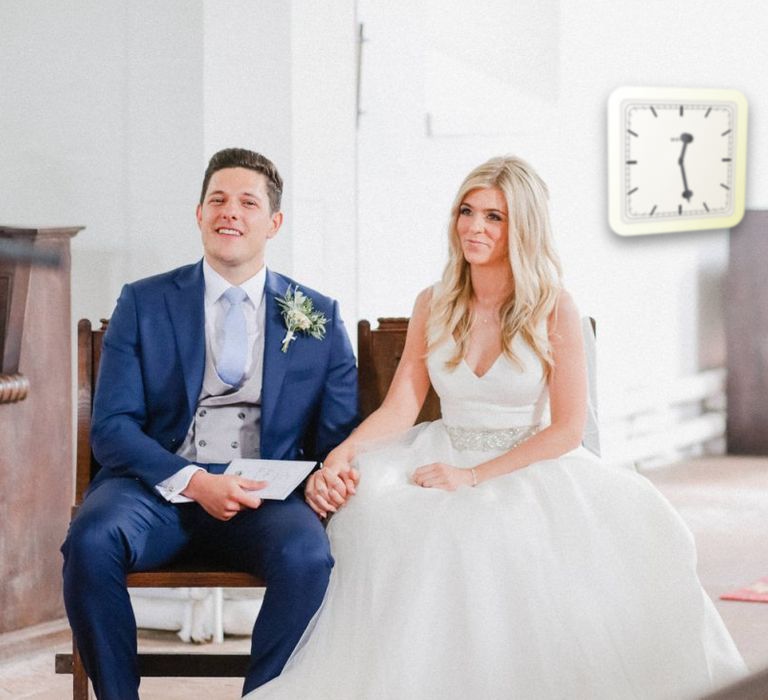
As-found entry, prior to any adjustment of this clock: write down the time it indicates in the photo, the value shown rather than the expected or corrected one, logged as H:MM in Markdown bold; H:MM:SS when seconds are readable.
**12:28**
